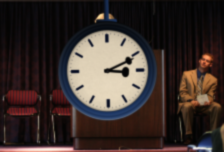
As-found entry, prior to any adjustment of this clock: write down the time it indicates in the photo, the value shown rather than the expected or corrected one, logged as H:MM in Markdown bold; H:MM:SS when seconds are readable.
**3:11**
